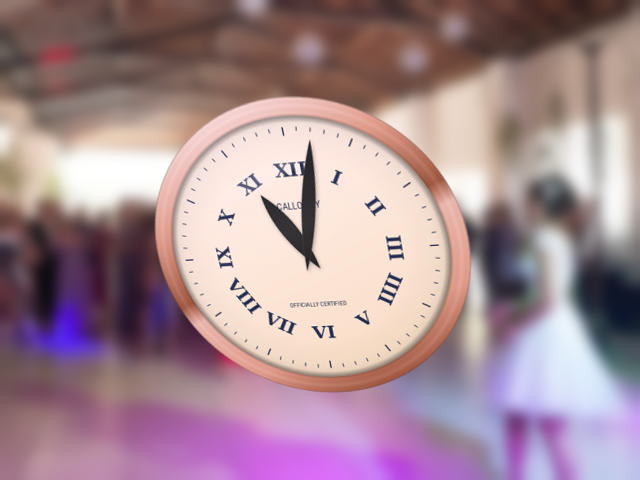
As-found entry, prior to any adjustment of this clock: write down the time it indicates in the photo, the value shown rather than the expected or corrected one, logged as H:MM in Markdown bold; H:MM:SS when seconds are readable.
**11:02**
